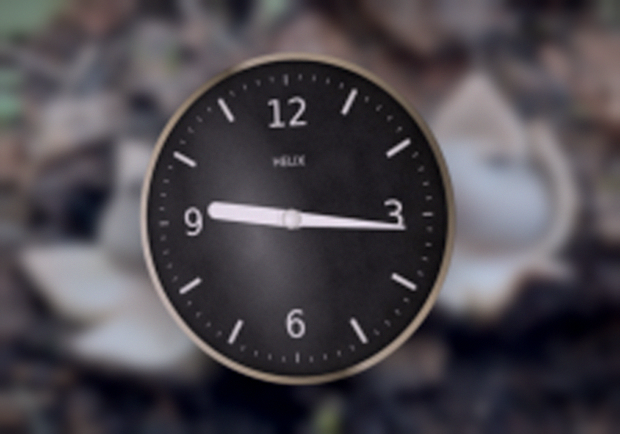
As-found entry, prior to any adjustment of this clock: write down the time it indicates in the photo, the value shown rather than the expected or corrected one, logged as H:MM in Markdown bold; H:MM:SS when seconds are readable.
**9:16**
